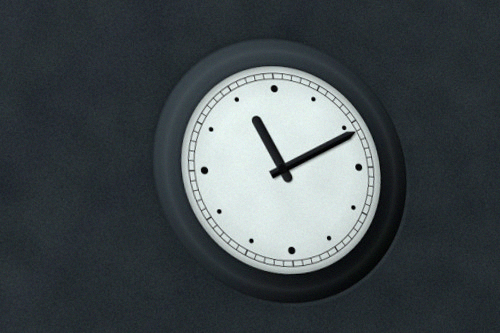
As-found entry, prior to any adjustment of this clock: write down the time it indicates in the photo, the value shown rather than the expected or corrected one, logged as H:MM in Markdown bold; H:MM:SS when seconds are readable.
**11:11**
